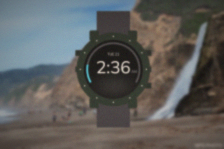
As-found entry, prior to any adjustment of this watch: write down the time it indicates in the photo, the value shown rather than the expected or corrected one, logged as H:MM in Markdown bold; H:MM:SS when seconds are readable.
**2:36**
